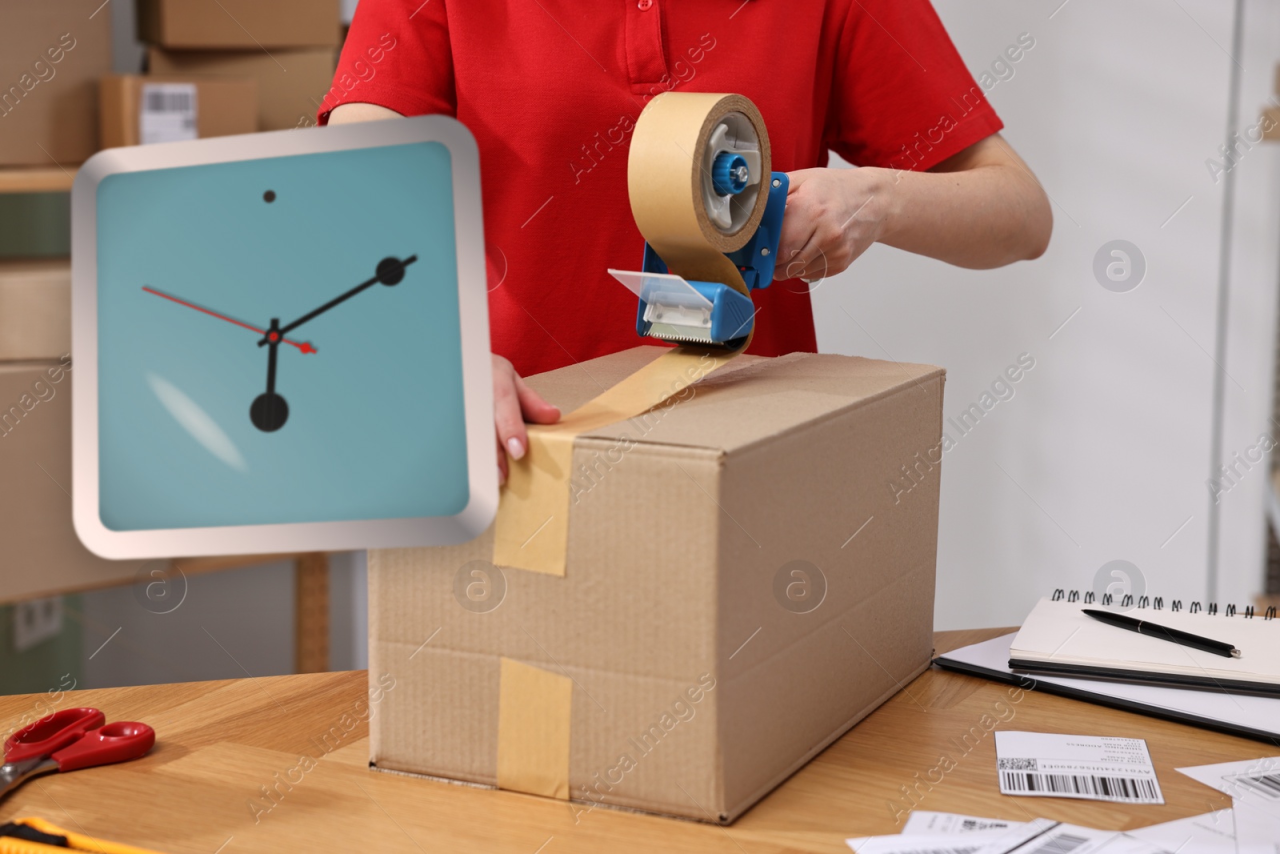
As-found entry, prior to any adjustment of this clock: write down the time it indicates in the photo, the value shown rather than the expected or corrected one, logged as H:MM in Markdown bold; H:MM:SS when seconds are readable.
**6:10:49**
